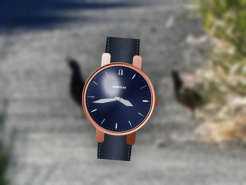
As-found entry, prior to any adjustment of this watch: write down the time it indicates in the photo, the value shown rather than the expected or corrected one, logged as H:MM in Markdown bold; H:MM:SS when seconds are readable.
**3:43**
